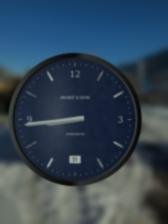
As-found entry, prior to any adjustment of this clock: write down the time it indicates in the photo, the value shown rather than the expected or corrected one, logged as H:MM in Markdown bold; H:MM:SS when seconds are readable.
**8:44**
